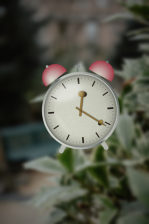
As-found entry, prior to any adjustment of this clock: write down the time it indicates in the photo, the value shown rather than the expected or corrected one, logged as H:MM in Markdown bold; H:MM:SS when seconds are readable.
**12:21**
